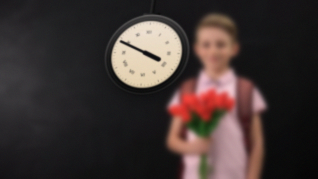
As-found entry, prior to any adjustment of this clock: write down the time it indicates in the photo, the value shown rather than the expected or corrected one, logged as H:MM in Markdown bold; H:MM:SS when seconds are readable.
**3:49**
